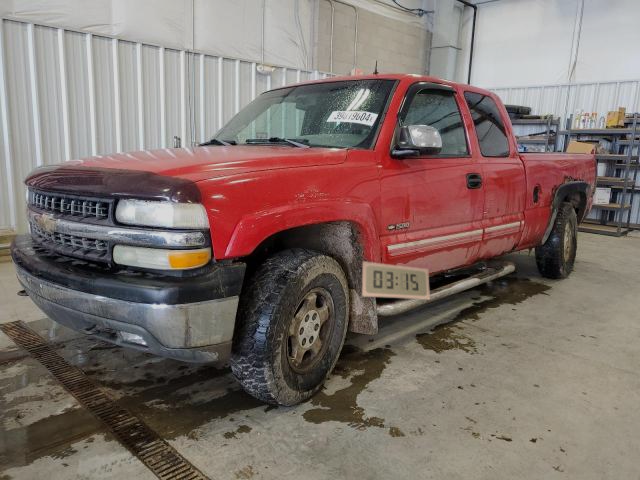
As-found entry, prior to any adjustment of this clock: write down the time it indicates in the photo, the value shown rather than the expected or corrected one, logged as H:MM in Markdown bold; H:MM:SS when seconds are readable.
**3:15**
